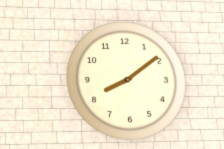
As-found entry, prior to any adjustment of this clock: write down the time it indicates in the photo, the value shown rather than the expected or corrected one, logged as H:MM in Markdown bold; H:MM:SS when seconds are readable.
**8:09**
